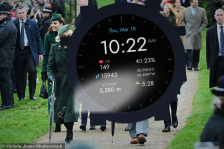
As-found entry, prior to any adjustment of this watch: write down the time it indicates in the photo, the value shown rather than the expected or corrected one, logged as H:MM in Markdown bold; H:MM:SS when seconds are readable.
**10:22**
